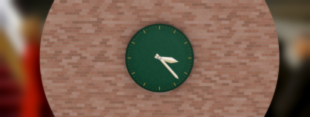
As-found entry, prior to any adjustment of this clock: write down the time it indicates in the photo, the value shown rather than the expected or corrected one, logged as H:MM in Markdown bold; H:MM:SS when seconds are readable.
**3:23**
